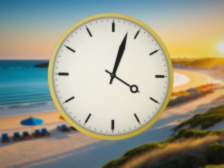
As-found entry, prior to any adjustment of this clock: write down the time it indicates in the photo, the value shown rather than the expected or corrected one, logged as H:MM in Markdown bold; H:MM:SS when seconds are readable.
**4:03**
